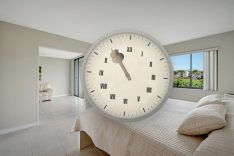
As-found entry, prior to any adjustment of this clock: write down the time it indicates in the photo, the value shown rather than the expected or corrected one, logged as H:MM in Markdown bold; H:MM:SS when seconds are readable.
**10:54**
